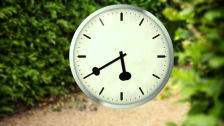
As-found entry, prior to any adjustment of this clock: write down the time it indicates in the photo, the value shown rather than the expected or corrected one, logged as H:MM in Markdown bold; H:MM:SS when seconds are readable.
**5:40**
